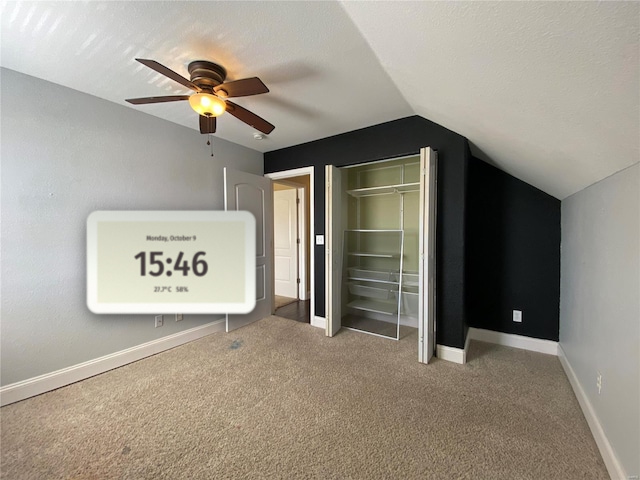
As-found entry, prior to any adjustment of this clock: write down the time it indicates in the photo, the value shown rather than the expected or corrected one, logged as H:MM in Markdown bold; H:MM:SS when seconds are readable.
**15:46**
